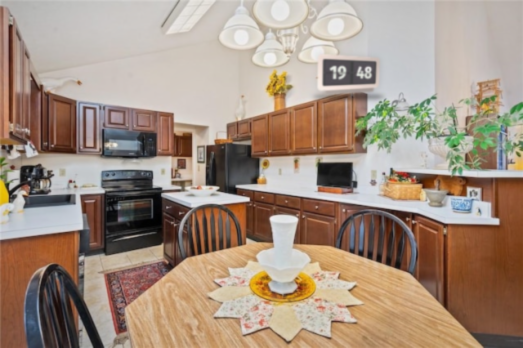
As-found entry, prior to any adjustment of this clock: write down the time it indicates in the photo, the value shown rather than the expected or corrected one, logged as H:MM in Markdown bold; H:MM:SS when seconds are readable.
**19:48**
